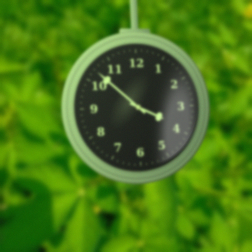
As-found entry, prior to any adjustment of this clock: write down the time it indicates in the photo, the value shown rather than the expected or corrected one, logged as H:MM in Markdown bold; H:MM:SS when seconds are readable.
**3:52**
